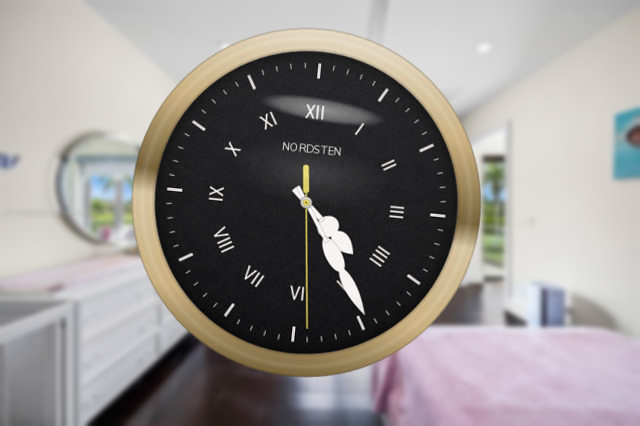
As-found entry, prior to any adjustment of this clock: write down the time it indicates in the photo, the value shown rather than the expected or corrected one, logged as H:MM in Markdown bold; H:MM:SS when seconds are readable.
**4:24:29**
